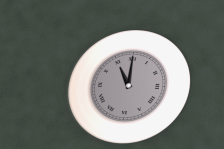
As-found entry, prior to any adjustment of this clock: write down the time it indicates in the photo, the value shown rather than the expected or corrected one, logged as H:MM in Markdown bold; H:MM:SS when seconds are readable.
**11:00**
